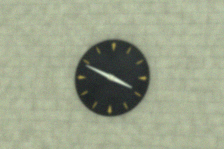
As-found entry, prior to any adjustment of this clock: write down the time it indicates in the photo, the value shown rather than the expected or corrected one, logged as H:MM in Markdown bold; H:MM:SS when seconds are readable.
**3:49**
